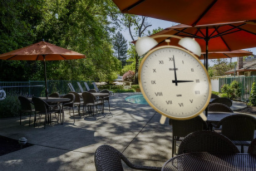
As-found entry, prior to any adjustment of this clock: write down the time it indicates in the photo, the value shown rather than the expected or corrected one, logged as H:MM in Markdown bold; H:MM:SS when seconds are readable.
**3:01**
